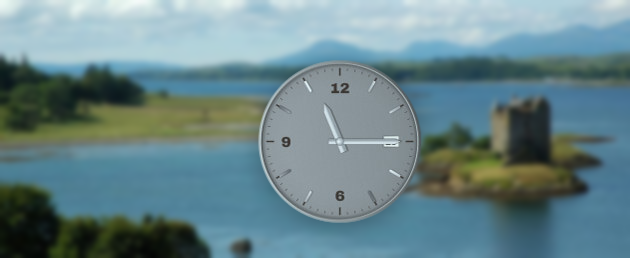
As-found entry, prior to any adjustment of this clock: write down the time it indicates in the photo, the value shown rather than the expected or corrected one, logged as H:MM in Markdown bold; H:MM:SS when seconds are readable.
**11:15**
